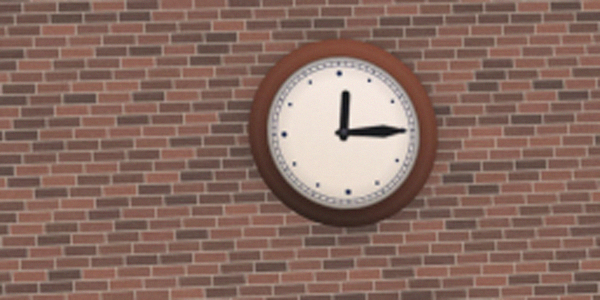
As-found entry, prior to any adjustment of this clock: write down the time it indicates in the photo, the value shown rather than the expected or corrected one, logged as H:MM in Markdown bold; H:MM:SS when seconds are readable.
**12:15**
